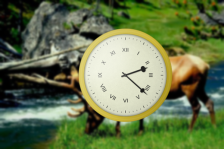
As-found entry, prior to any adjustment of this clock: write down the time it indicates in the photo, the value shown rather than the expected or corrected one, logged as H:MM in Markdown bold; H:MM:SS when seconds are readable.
**2:22**
